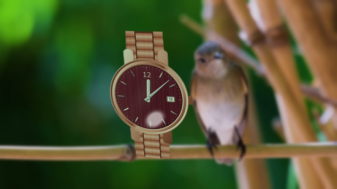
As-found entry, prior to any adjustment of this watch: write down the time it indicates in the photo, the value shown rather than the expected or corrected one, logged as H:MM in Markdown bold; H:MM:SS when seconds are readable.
**12:08**
